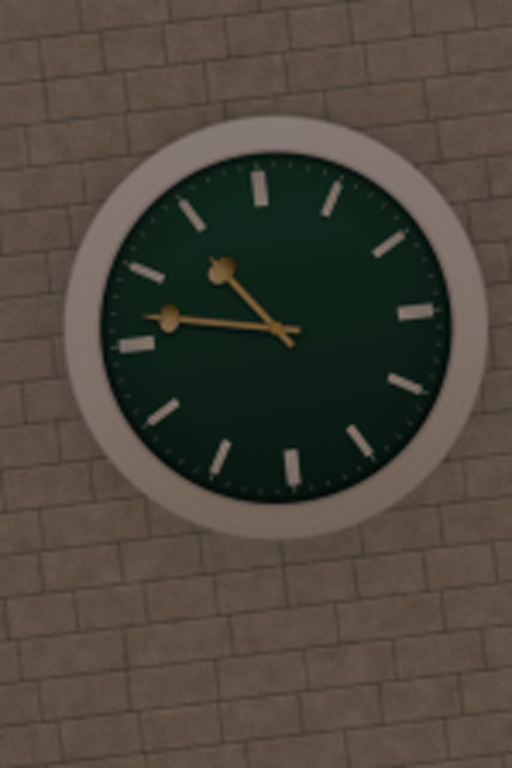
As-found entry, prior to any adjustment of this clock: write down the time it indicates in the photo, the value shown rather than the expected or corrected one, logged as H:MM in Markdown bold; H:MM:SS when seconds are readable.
**10:47**
